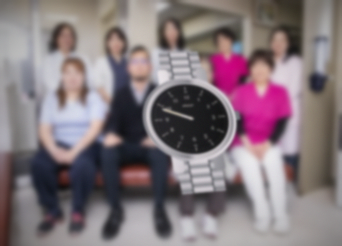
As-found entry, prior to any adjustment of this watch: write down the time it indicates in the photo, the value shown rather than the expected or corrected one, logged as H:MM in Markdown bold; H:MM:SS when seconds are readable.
**9:49**
